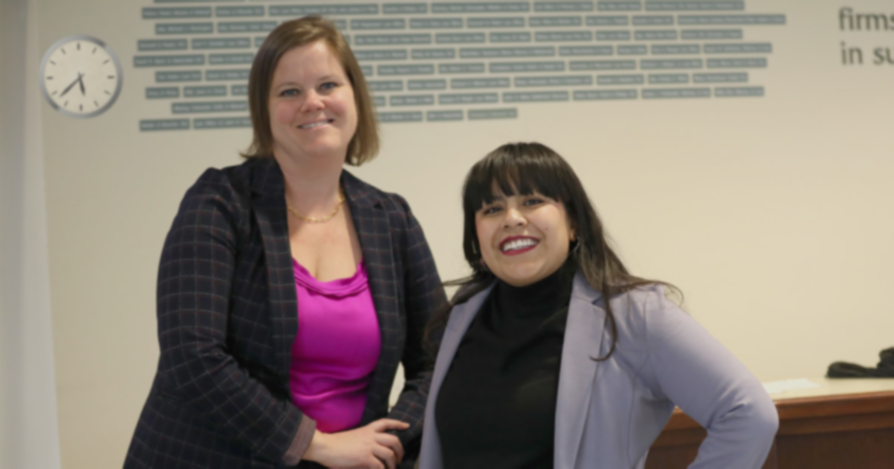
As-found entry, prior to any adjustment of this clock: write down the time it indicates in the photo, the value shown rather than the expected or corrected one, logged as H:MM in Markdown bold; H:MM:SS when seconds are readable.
**5:38**
